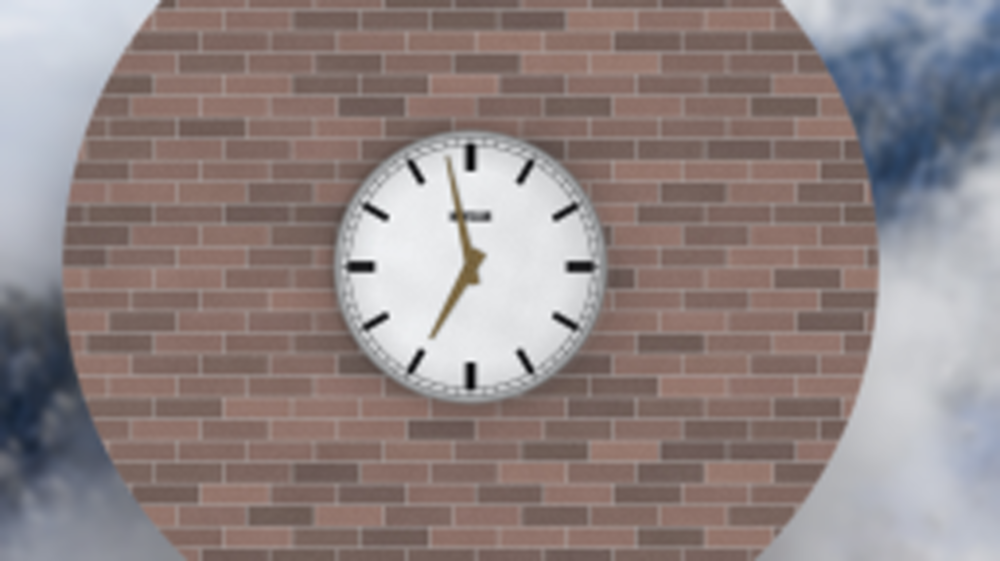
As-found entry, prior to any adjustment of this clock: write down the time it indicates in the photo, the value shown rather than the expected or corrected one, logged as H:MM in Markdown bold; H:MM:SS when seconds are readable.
**6:58**
